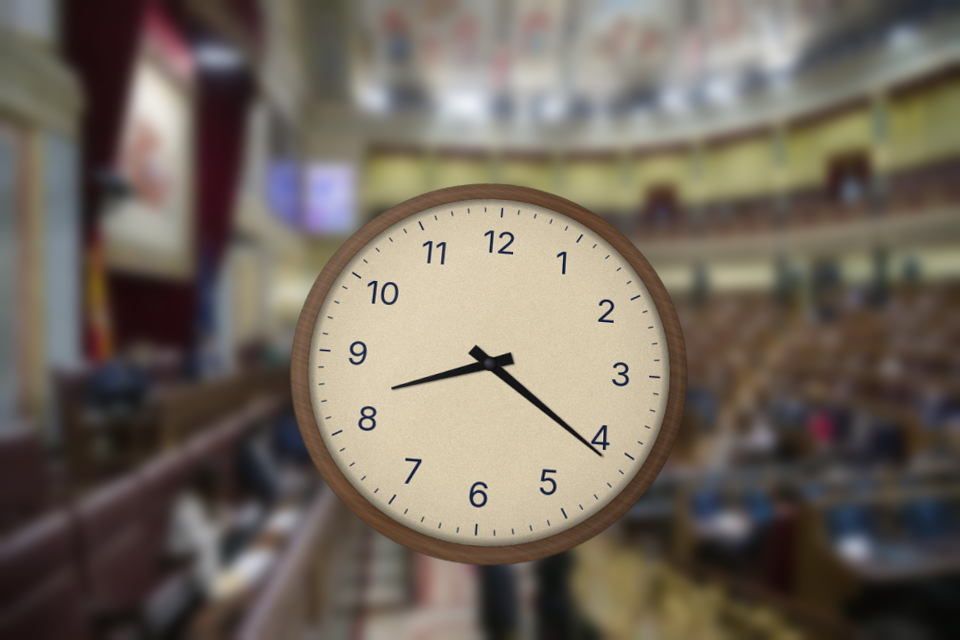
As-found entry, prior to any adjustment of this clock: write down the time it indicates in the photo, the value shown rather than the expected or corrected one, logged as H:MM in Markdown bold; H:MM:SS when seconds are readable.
**8:21**
